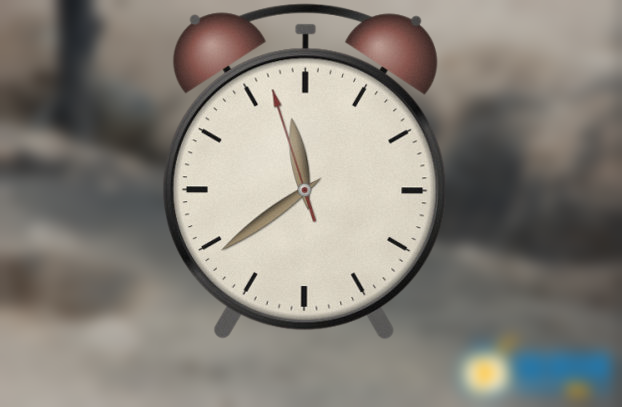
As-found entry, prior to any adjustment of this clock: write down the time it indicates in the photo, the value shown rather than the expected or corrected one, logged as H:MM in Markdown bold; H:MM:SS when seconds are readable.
**11:38:57**
